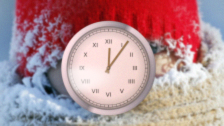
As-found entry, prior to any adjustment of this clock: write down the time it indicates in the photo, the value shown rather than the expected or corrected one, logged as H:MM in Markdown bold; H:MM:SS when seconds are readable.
**12:06**
